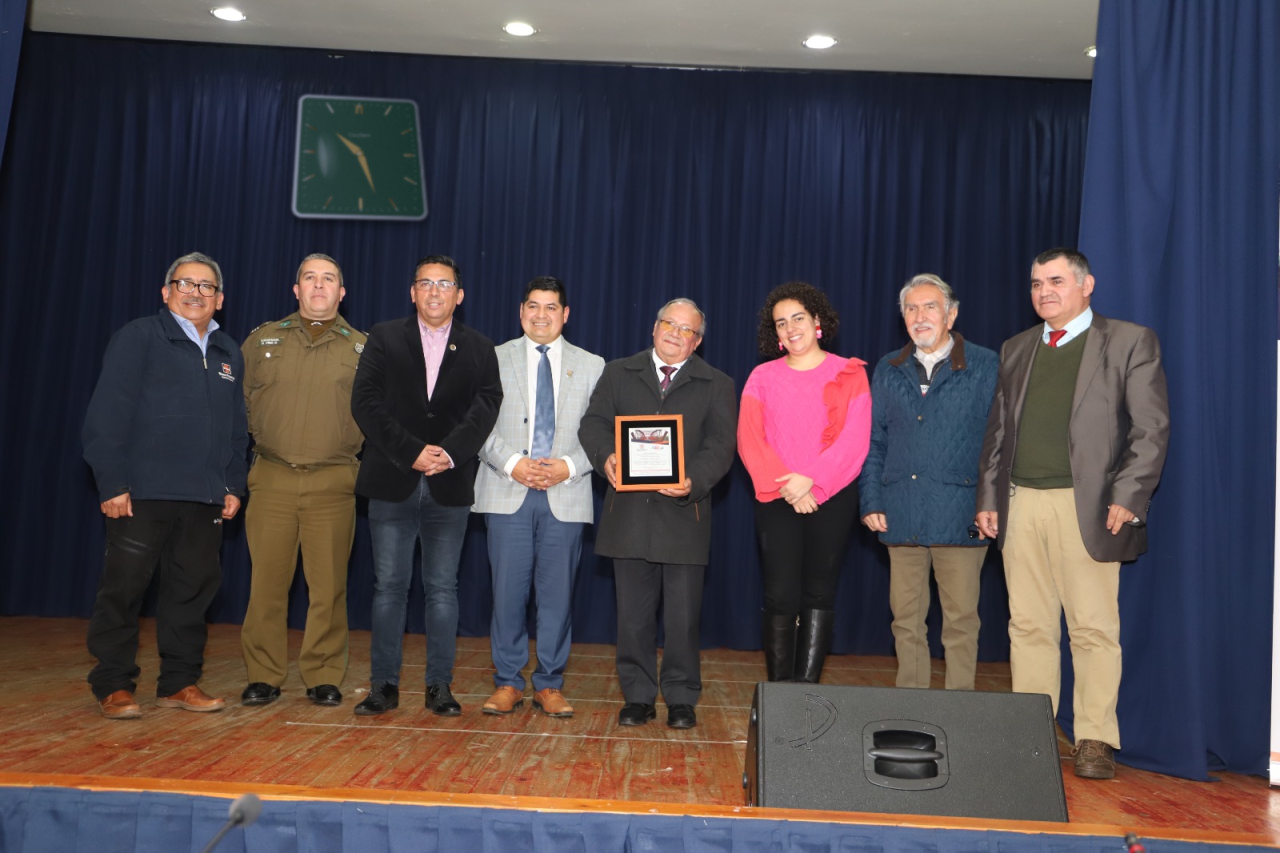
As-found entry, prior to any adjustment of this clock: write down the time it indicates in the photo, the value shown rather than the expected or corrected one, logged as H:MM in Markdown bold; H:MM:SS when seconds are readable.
**10:27**
